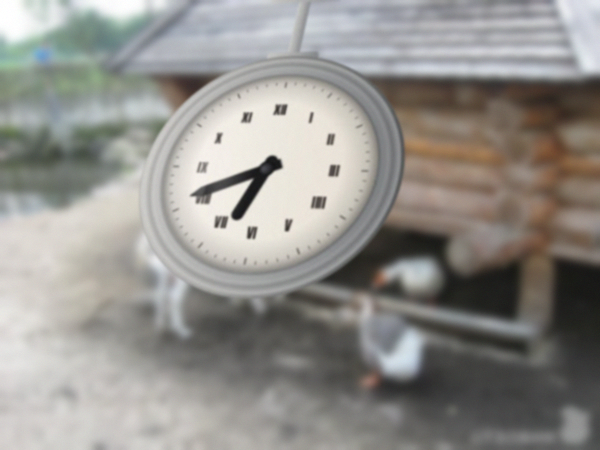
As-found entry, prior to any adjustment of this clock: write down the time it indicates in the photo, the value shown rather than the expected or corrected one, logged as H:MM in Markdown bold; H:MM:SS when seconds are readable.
**6:41**
